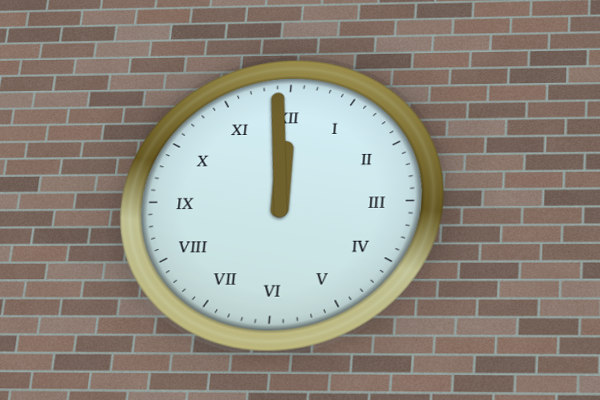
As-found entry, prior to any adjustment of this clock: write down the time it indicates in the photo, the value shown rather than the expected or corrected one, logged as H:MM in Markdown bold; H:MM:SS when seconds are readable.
**11:59**
